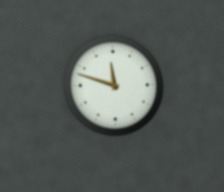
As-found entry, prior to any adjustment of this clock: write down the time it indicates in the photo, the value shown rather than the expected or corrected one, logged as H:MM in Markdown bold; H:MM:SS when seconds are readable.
**11:48**
